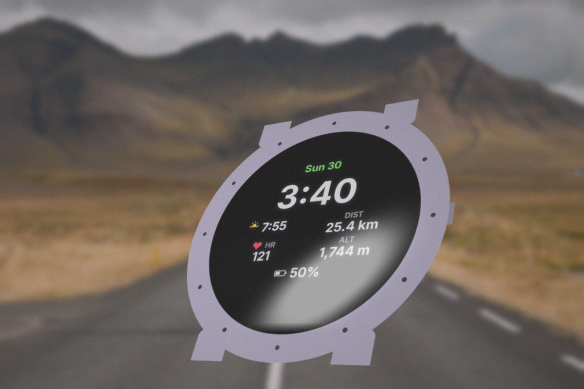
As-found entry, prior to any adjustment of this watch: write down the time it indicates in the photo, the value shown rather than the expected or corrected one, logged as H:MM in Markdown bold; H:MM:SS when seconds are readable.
**3:40**
